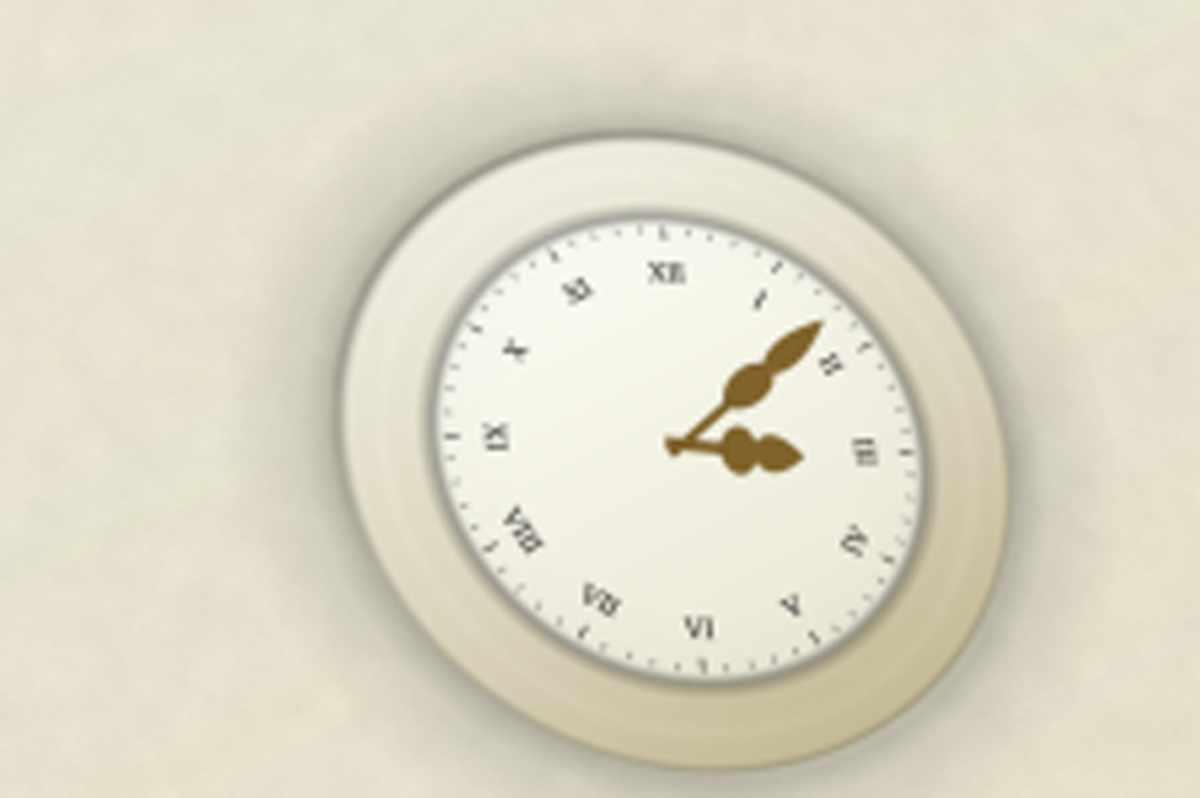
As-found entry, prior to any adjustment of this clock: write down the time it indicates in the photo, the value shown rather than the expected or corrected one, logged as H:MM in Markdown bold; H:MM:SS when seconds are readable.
**3:08**
